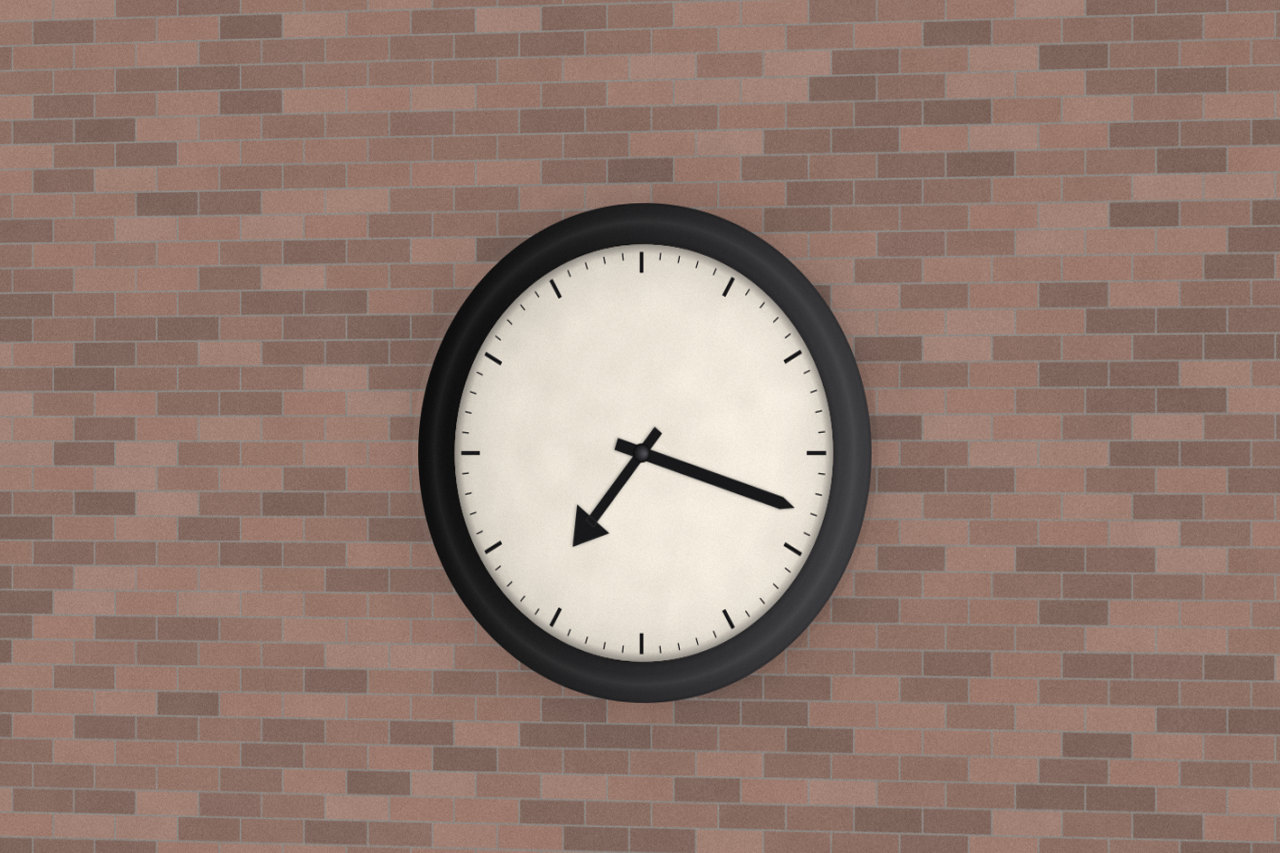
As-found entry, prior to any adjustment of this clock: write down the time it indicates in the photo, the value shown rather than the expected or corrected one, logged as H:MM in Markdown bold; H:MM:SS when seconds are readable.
**7:18**
